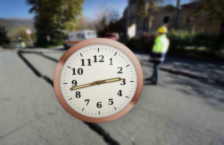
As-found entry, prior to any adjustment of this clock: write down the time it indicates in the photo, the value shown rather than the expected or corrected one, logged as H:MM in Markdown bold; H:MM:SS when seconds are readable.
**2:43**
